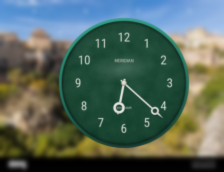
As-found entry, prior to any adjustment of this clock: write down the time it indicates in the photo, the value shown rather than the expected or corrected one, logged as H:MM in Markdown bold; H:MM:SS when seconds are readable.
**6:22**
